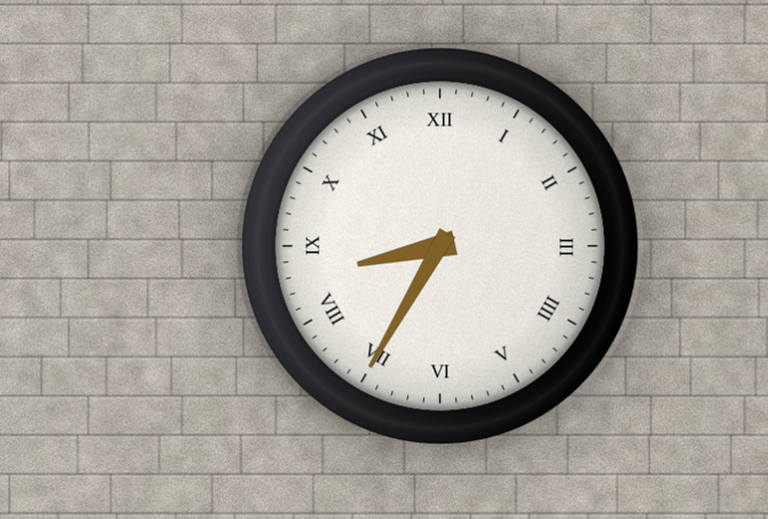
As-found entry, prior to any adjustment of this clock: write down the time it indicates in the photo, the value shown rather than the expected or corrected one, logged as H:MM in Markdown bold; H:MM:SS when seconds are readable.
**8:35**
